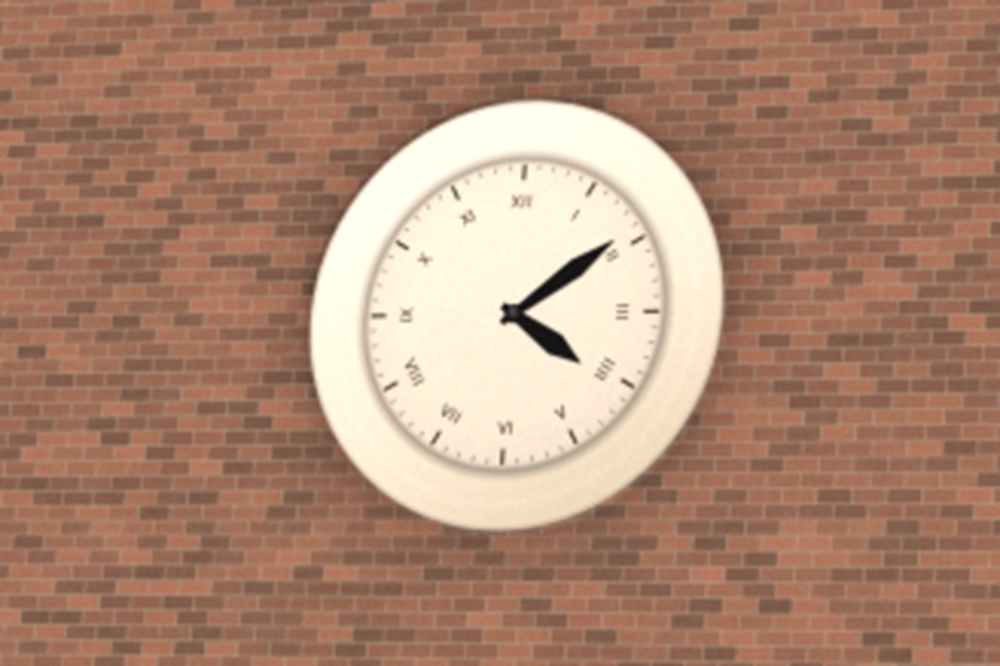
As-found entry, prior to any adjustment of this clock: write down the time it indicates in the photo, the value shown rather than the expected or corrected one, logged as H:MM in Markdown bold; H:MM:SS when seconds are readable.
**4:09**
